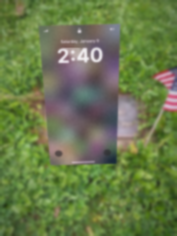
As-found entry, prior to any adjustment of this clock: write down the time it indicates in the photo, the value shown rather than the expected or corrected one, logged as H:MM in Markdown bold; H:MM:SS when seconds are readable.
**2:40**
